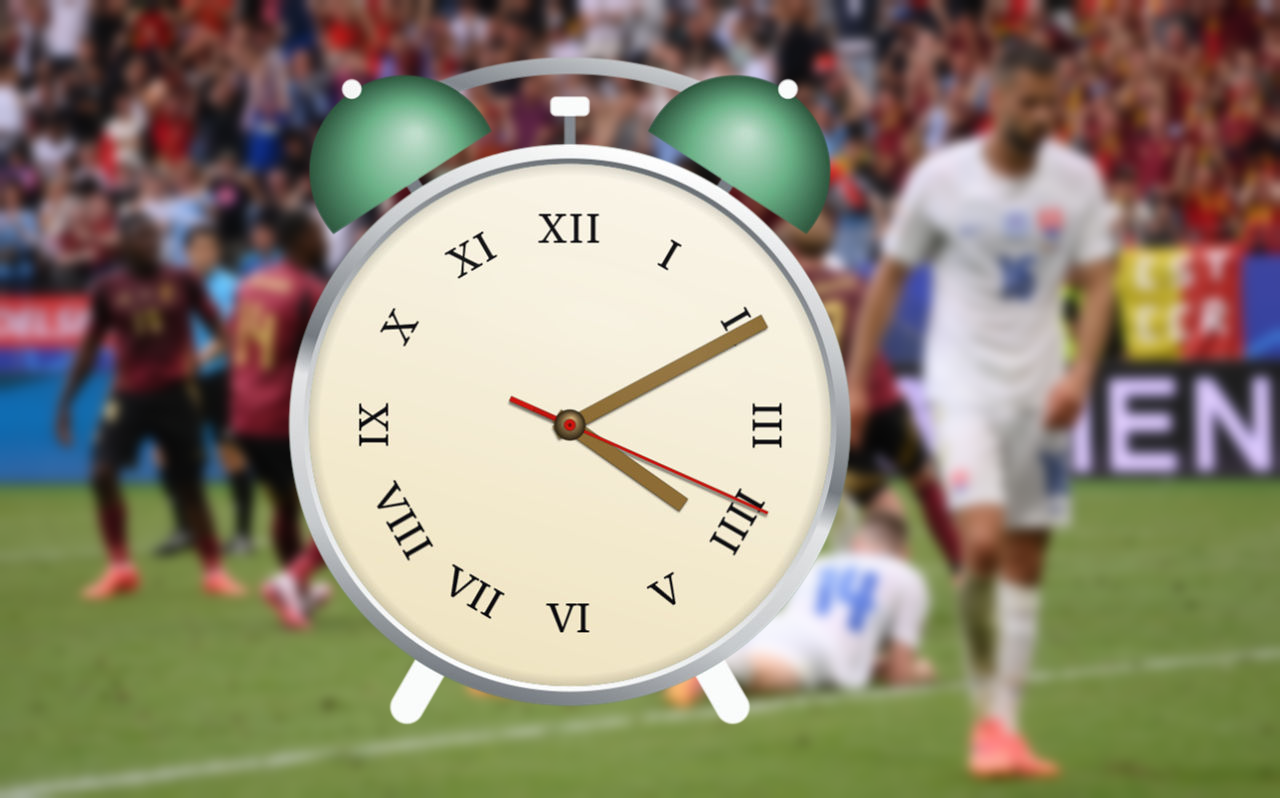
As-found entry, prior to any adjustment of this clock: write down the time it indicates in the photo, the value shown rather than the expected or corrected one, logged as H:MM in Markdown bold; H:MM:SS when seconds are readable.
**4:10:19**
